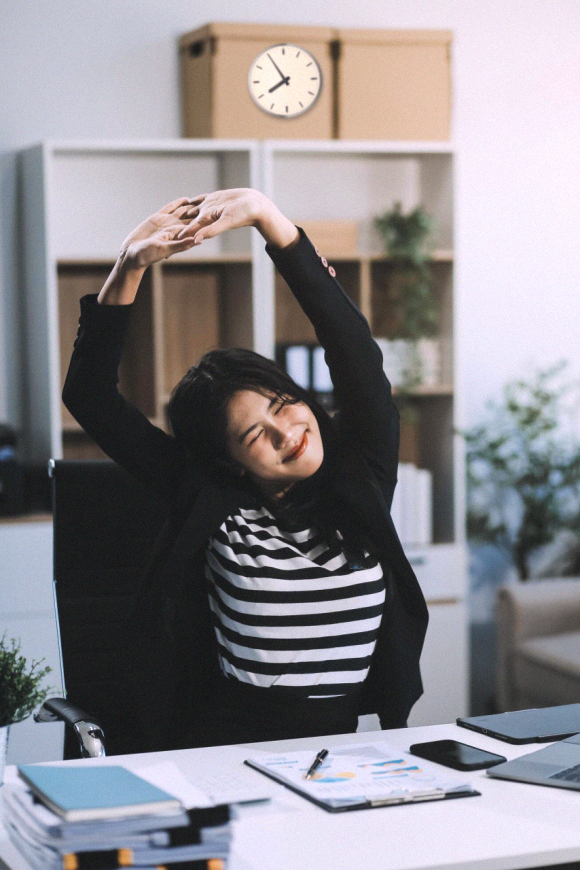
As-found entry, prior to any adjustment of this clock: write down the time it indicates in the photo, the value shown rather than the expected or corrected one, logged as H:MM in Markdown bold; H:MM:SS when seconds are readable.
**7:55**
